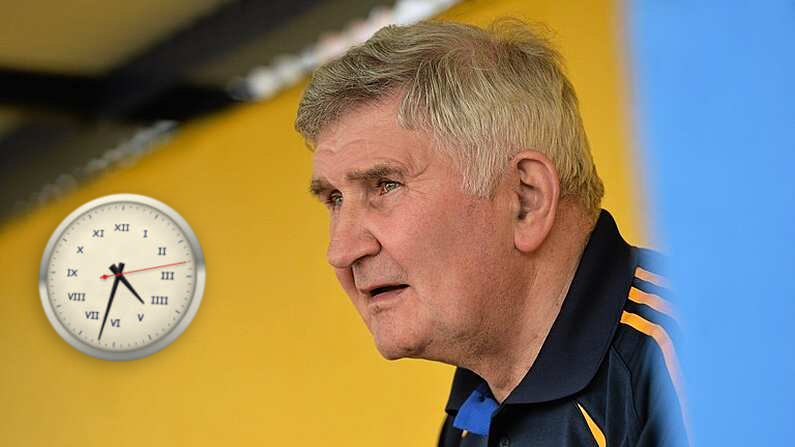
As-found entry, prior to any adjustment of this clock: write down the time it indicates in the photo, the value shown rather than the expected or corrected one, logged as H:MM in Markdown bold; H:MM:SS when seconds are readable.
**4:32:13**
